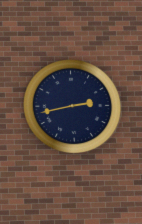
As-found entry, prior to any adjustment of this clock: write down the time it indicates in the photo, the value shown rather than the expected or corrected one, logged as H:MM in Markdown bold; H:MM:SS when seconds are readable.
**2:43**
